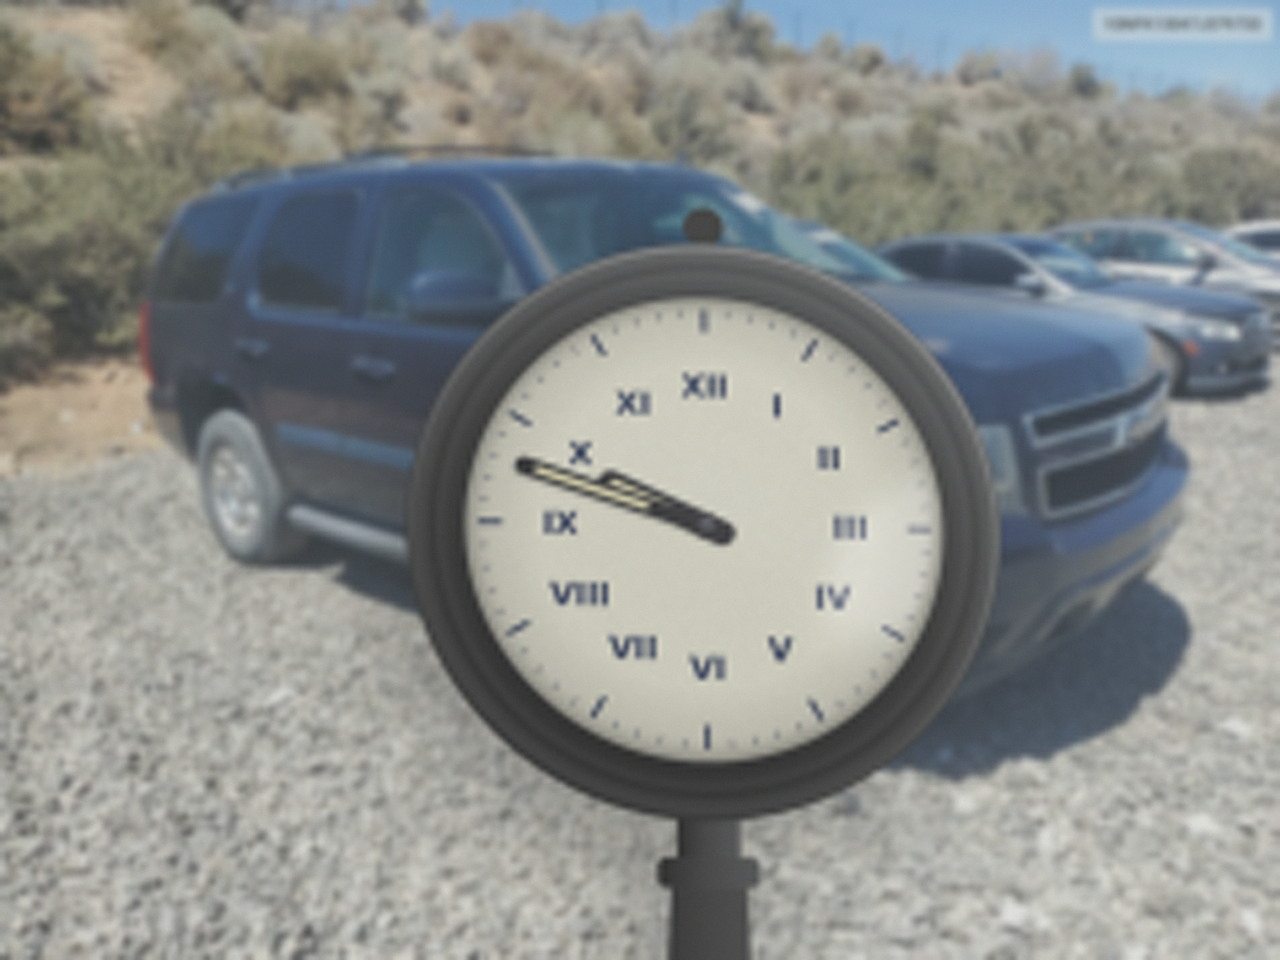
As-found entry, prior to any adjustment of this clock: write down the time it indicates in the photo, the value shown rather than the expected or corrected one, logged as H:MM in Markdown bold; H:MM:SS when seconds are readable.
**9:48**
